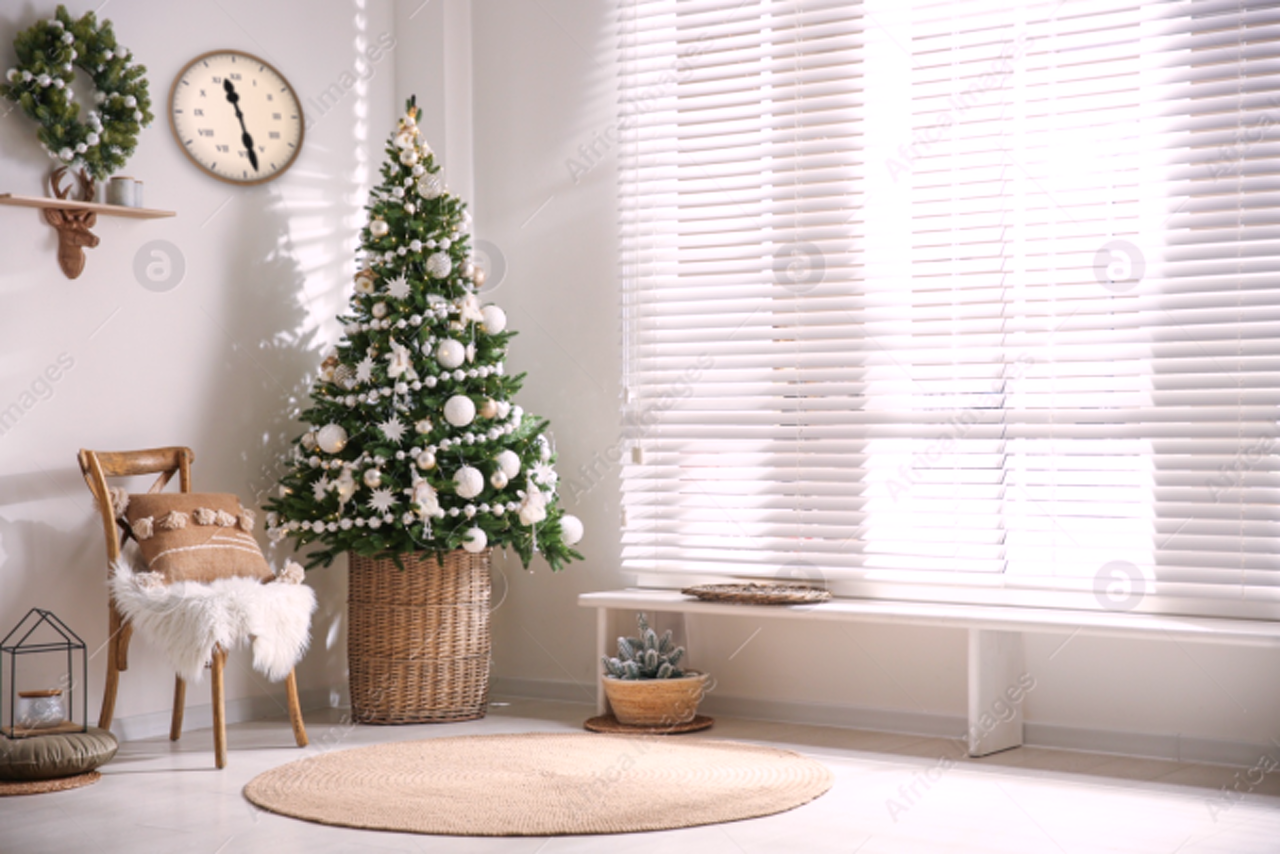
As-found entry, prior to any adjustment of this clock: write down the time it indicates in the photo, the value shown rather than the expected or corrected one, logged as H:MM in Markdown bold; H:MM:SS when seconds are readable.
**11:28**
